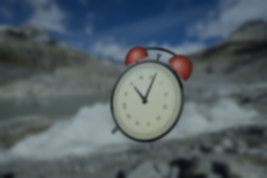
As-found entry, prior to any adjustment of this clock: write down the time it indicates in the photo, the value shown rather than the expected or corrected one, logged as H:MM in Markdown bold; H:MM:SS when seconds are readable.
**10:01**
